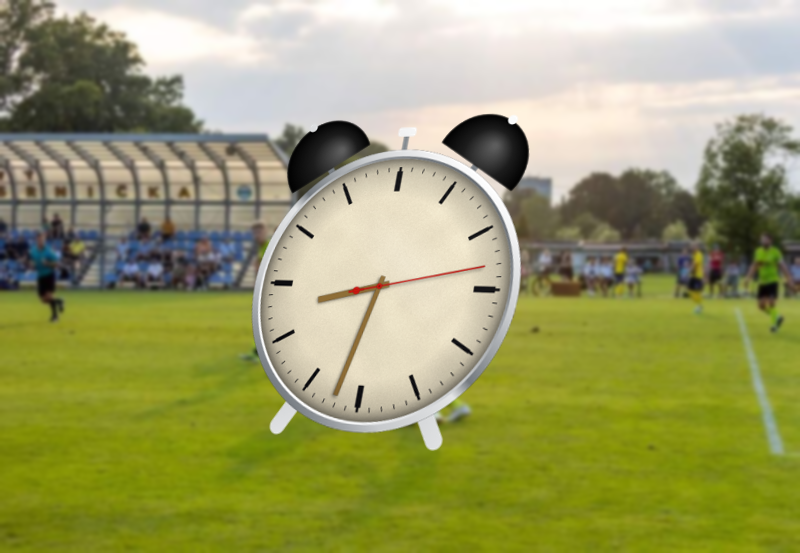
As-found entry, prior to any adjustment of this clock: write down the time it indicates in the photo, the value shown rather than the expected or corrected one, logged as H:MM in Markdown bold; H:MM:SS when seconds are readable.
**8:32:13**
